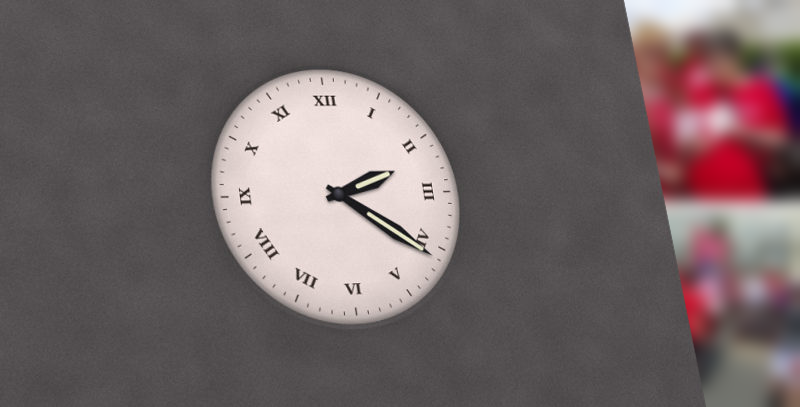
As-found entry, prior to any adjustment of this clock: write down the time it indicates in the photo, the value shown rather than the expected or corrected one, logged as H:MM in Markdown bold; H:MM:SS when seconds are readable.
**2:21**
